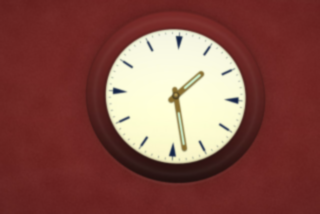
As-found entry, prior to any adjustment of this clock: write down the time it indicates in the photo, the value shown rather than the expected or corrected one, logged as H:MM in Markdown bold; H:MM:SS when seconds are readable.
**1:28**
